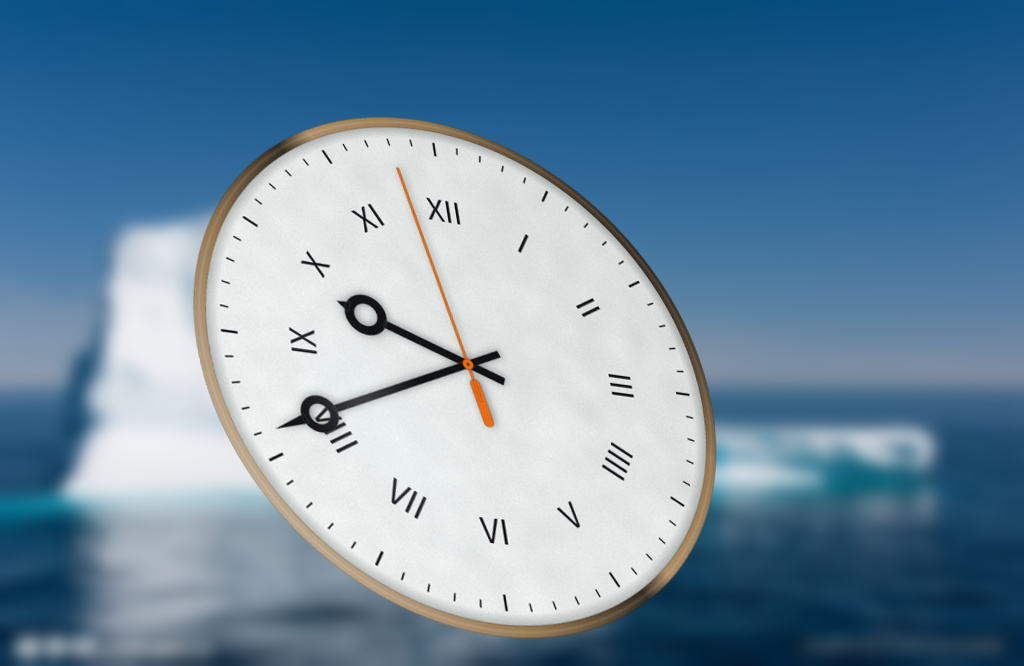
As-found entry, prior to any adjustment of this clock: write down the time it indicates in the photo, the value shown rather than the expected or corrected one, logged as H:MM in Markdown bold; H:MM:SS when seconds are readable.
**9:40:58**
